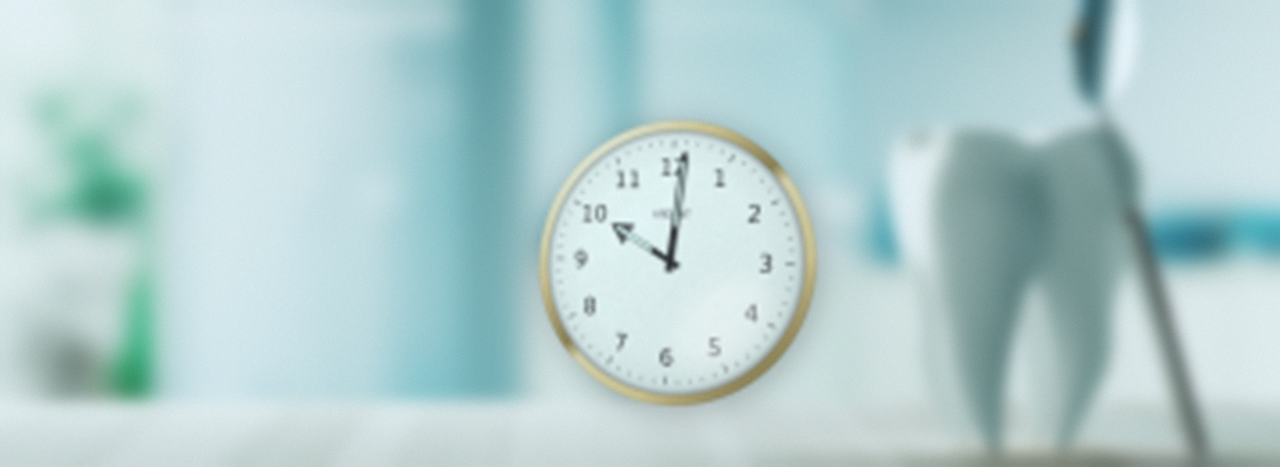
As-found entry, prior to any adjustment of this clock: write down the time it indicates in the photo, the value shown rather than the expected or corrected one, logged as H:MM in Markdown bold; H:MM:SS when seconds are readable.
**10:01**
